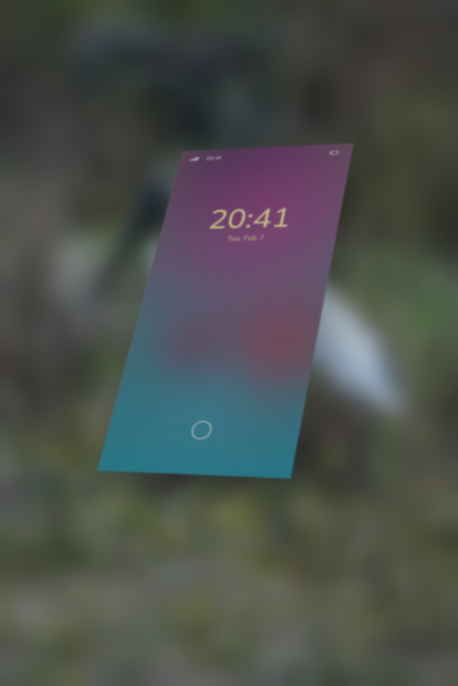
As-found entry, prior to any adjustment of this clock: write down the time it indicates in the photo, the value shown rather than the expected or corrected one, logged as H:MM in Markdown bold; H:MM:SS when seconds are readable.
**20:41**
